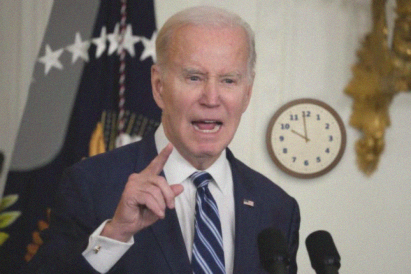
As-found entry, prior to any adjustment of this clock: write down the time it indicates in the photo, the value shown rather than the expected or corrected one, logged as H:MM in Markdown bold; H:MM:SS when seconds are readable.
**9:59**
